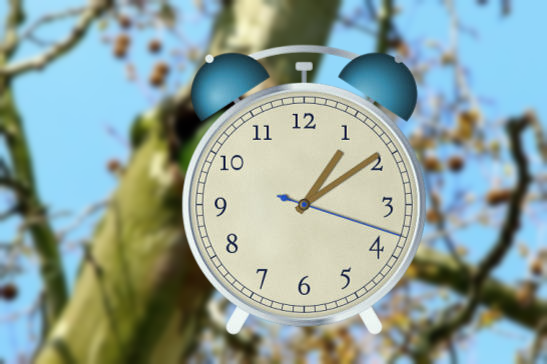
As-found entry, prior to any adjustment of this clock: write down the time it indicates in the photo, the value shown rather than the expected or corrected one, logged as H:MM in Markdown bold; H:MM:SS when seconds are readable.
**1:09:18**
